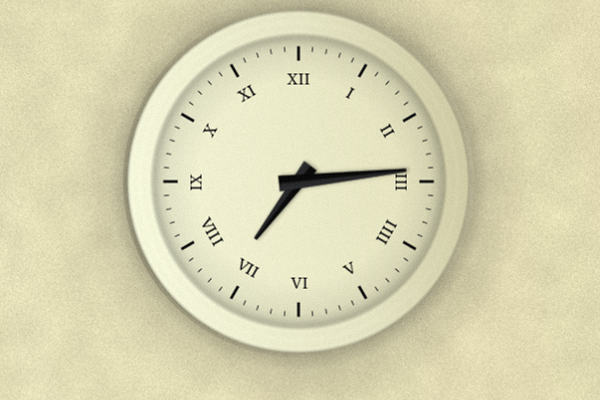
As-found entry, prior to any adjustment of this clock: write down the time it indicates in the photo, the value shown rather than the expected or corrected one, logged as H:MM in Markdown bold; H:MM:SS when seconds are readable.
**7:14**
